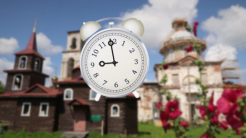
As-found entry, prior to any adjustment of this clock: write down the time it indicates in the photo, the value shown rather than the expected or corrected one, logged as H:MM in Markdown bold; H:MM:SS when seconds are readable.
**8:59**
